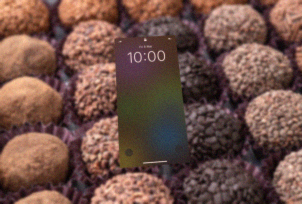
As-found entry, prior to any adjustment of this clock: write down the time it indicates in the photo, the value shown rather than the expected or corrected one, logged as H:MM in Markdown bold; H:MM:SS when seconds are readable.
**10:00**
